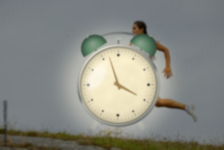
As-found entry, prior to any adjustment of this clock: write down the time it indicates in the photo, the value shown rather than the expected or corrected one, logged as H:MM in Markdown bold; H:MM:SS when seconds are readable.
**3:57**
